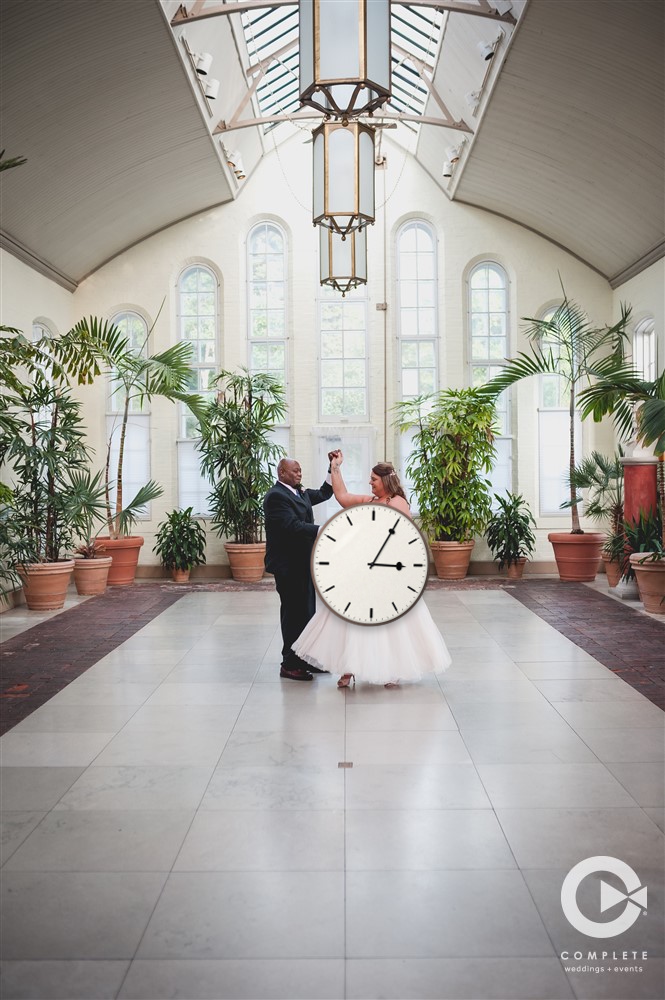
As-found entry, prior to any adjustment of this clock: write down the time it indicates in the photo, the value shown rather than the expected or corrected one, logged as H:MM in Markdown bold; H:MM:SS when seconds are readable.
**3:05**
